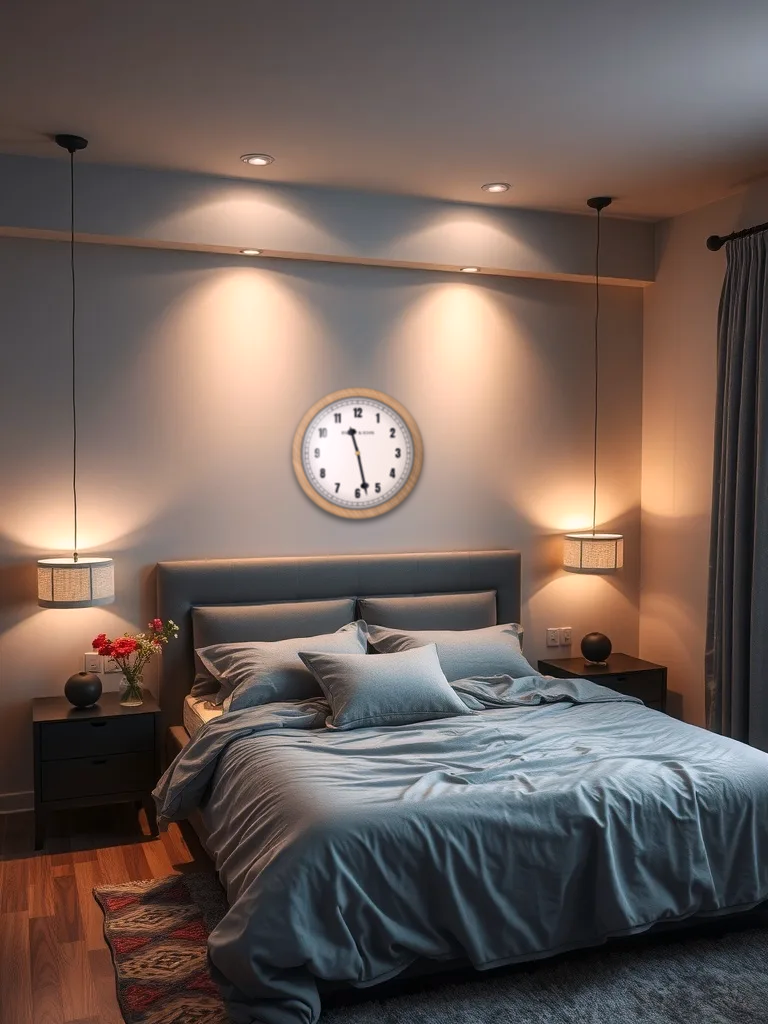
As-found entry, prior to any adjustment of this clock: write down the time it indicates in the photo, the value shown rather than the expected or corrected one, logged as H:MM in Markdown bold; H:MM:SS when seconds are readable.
**11:28**
